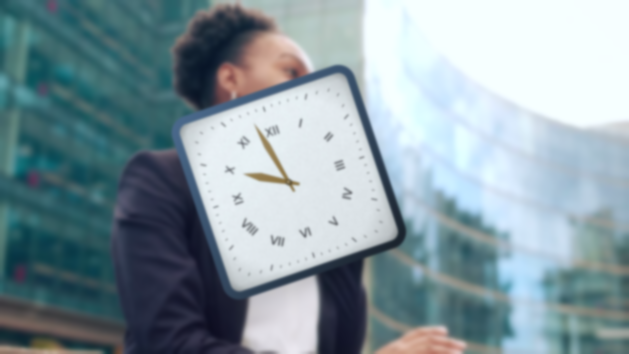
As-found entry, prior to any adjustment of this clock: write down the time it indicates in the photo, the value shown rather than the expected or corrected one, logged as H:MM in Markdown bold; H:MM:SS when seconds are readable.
**9:58**
